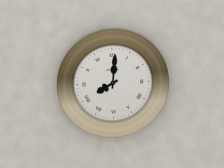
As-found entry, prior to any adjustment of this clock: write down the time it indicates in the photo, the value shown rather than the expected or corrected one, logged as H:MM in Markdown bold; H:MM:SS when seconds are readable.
**8:01**
